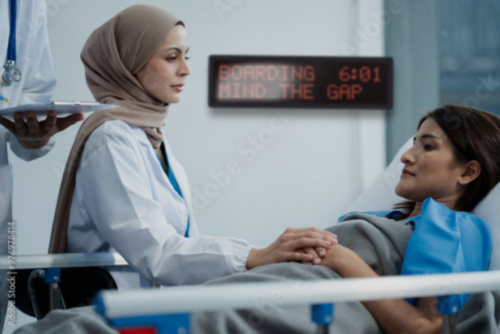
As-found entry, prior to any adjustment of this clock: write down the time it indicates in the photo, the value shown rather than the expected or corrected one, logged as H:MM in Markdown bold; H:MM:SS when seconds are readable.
**6:01**
